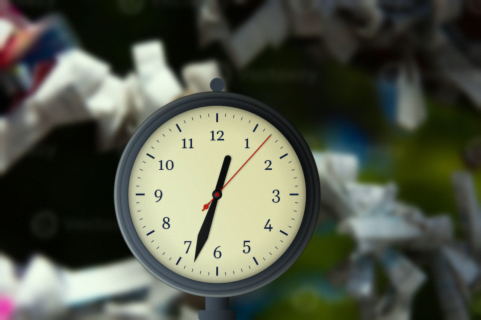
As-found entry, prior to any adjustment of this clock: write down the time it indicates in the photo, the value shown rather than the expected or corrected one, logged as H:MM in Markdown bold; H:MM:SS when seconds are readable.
**12:33:07**
